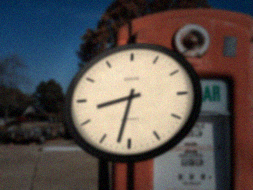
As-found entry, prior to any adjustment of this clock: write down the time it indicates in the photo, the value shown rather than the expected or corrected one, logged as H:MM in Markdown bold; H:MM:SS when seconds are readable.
**8:32**
